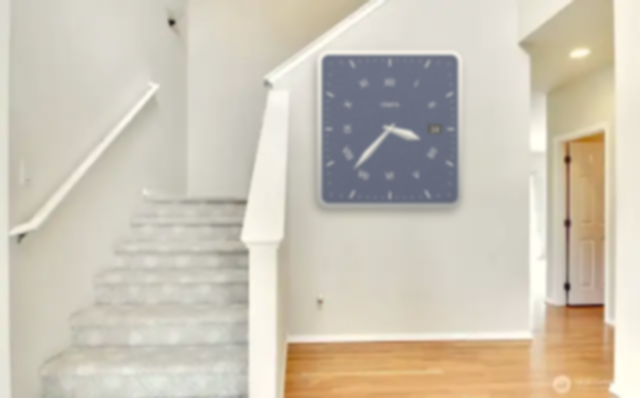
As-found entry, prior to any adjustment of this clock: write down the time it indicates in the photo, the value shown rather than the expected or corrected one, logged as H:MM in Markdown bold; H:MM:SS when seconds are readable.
**3:37**
